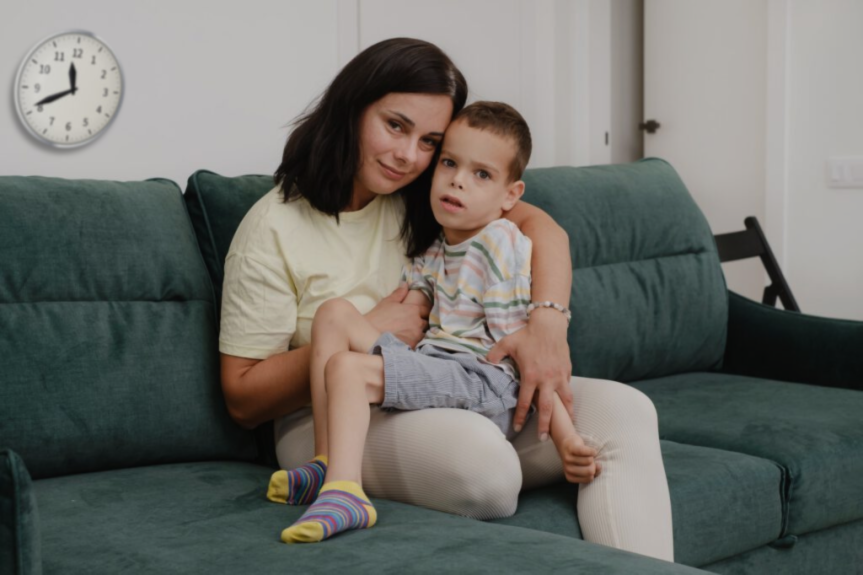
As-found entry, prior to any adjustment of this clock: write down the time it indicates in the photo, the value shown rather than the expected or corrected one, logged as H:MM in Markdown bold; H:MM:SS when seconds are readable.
**11:41**
